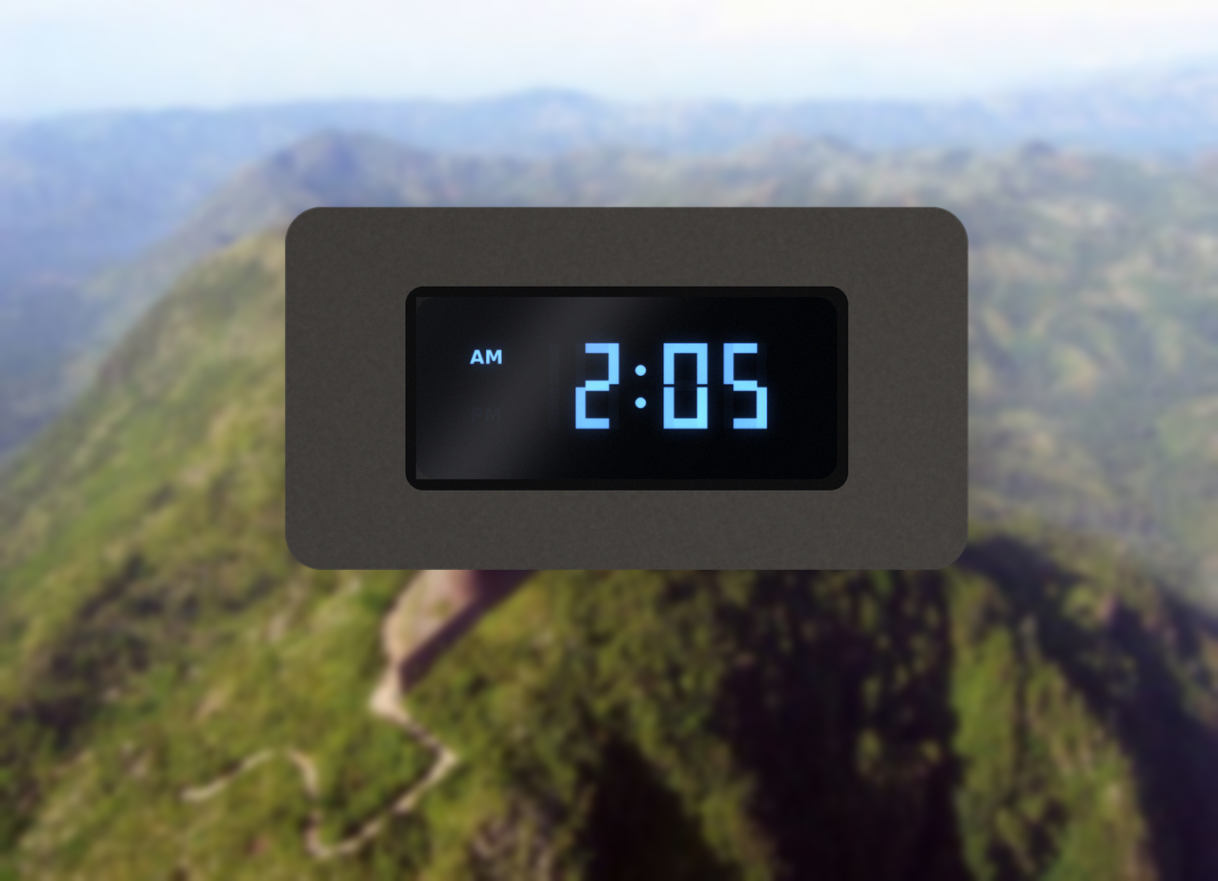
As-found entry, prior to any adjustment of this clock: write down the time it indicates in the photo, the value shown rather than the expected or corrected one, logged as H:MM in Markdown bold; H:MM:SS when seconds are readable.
**2:05**
